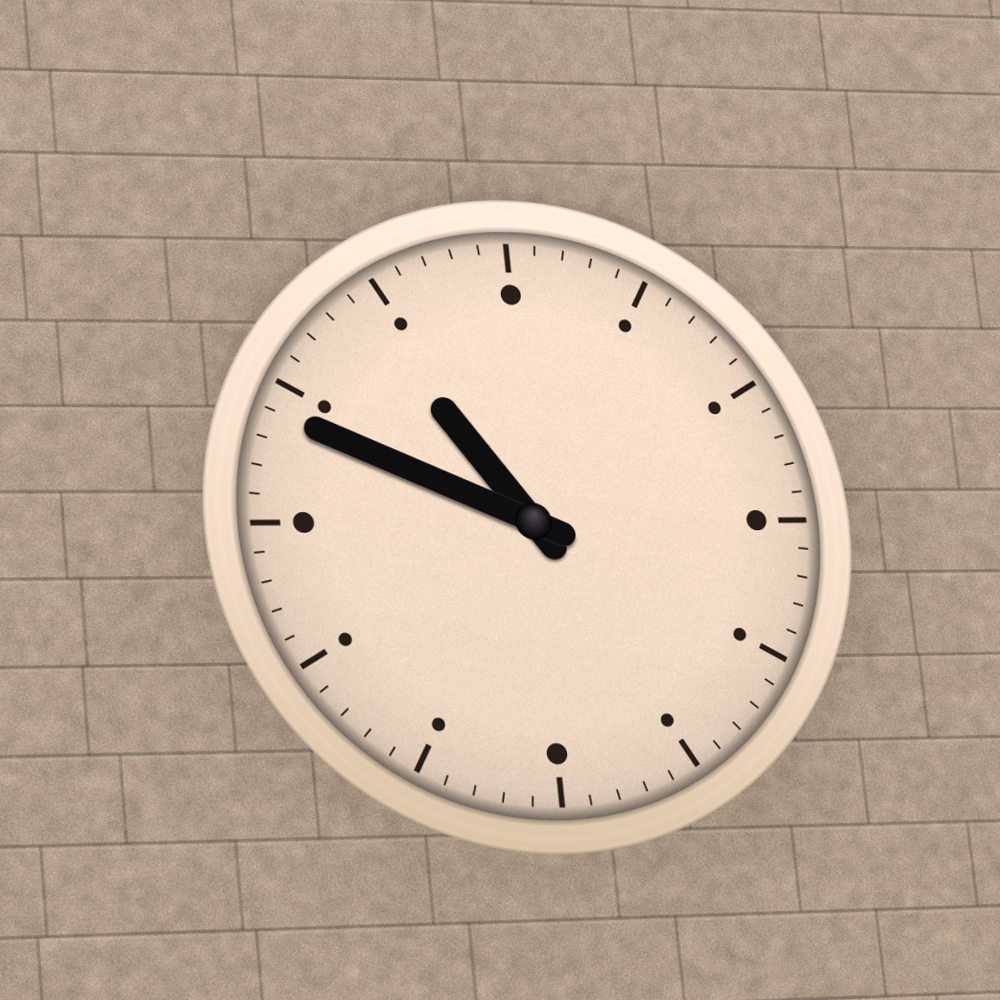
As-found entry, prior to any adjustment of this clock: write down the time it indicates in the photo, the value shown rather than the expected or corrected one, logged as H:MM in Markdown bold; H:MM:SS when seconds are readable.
**10:49**
